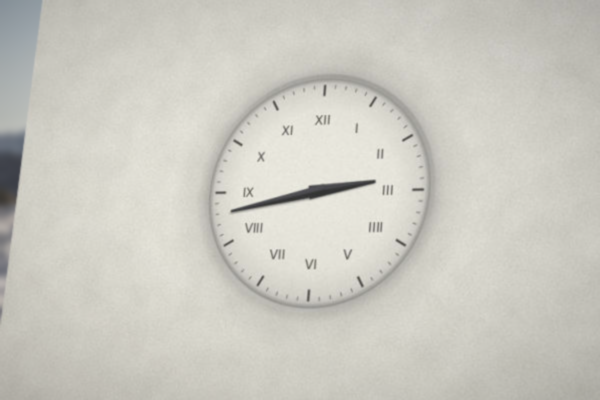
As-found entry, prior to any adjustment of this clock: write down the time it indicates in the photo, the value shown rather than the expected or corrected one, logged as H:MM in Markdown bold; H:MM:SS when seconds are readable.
**2:43**
